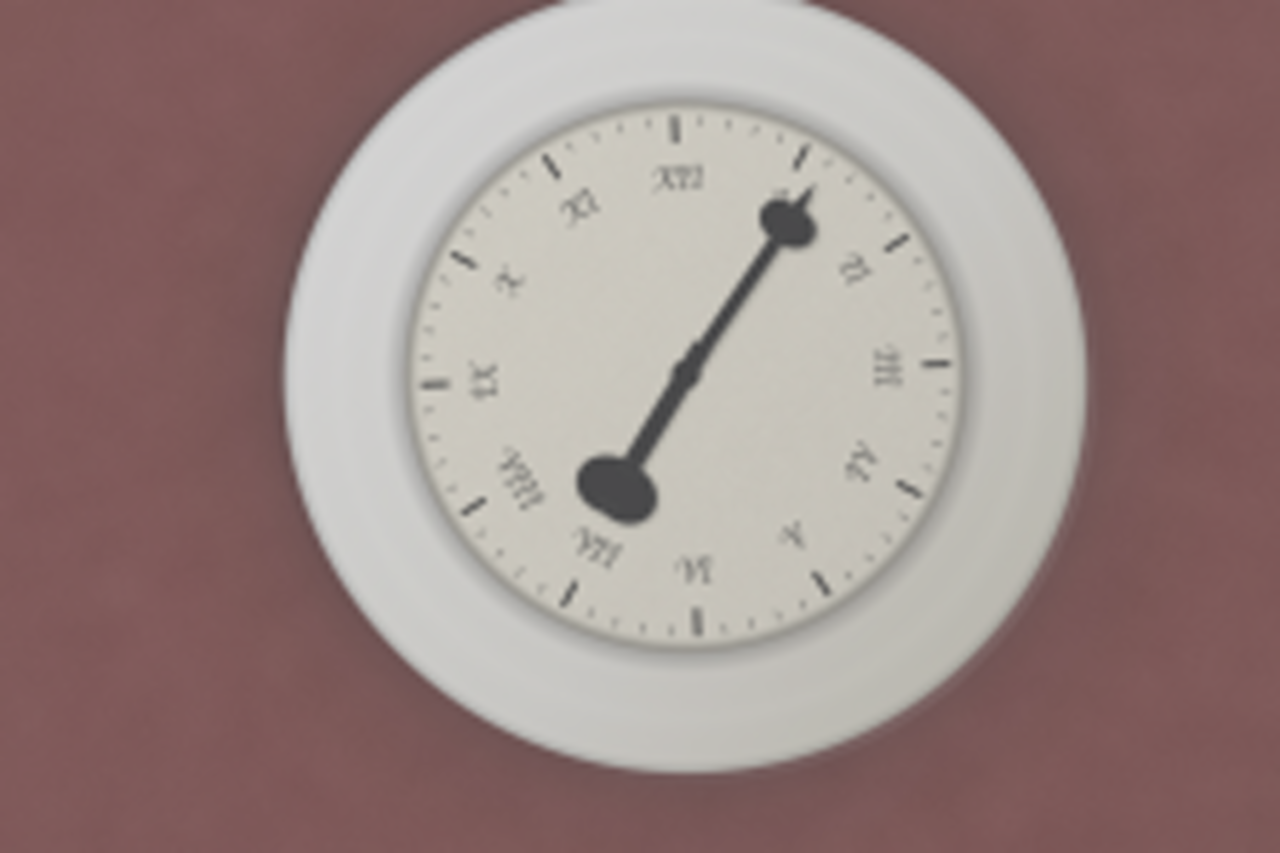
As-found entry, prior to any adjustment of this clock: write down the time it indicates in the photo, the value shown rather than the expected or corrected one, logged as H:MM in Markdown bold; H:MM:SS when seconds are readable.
**7:06**
